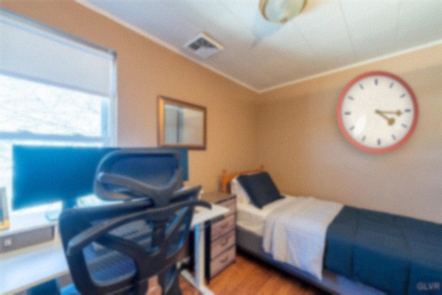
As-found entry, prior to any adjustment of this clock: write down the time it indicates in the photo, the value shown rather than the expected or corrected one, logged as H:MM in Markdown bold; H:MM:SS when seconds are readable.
**4:16**
